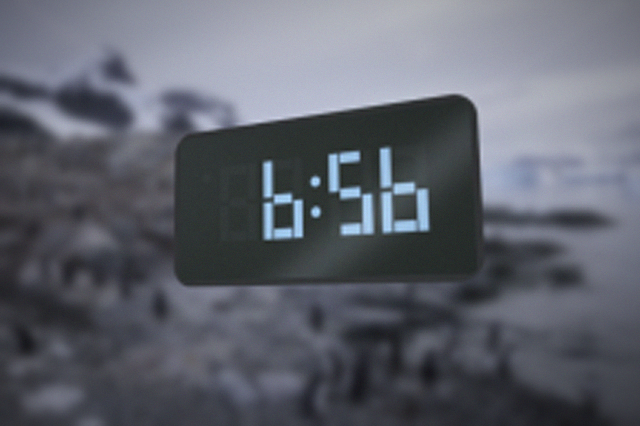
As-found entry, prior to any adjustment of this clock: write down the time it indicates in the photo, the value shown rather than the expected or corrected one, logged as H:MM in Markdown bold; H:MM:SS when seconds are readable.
**6:56**
